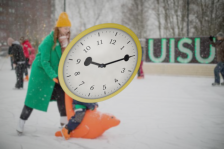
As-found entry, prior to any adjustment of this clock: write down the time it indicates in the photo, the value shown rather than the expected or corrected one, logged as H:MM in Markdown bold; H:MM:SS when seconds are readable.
**9:10**
